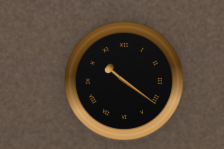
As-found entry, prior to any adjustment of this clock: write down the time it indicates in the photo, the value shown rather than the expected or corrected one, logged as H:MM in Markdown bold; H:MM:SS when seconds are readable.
**10:21**
